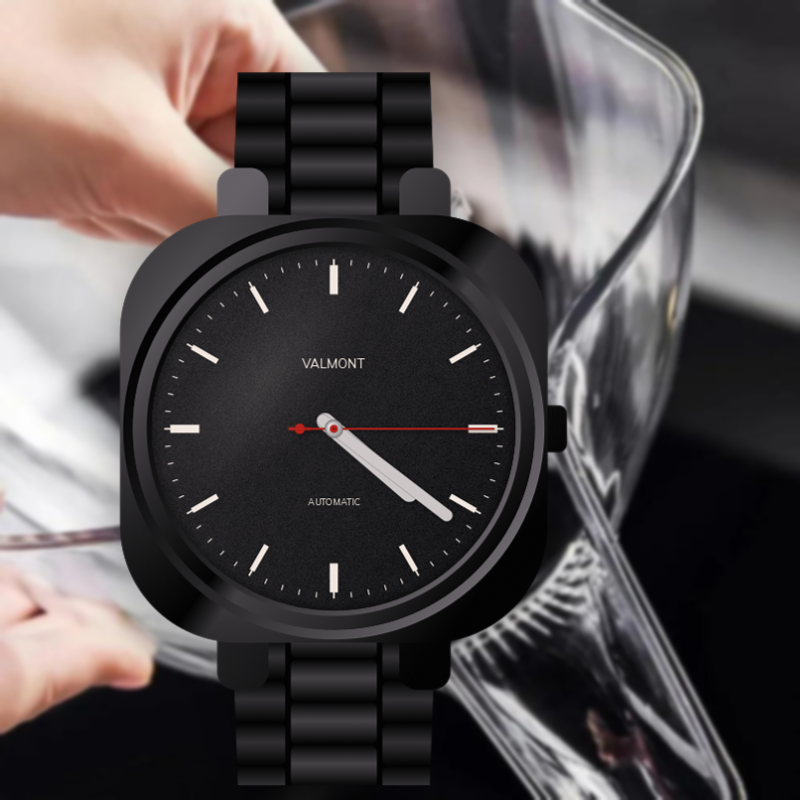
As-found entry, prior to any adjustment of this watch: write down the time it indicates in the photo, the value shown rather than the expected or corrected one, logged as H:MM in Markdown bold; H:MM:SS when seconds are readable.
**4:21:15**
